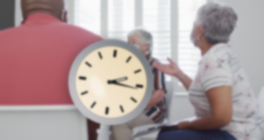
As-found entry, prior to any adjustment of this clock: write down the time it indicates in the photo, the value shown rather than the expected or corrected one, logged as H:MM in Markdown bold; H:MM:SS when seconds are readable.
**2:16**
